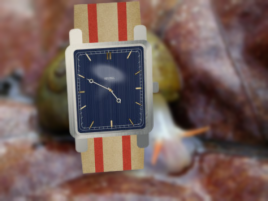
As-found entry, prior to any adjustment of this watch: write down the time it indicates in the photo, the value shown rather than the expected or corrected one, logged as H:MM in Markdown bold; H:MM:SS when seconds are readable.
**4:50**
